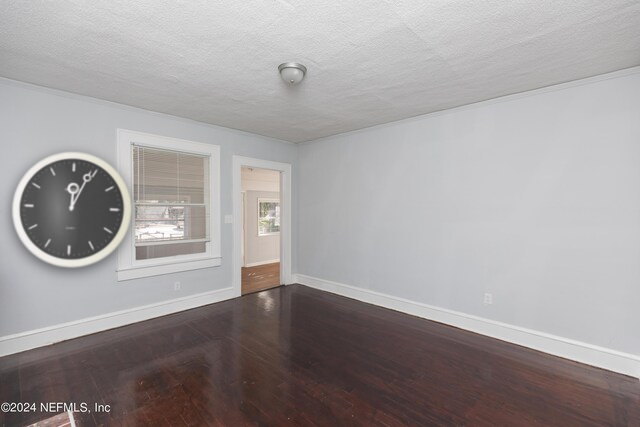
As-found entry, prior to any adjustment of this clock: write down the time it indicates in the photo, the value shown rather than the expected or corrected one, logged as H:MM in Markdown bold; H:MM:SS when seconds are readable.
**12:04**
